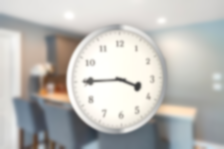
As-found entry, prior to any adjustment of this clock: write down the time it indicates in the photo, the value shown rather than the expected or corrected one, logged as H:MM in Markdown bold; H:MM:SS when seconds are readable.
**3:45**
